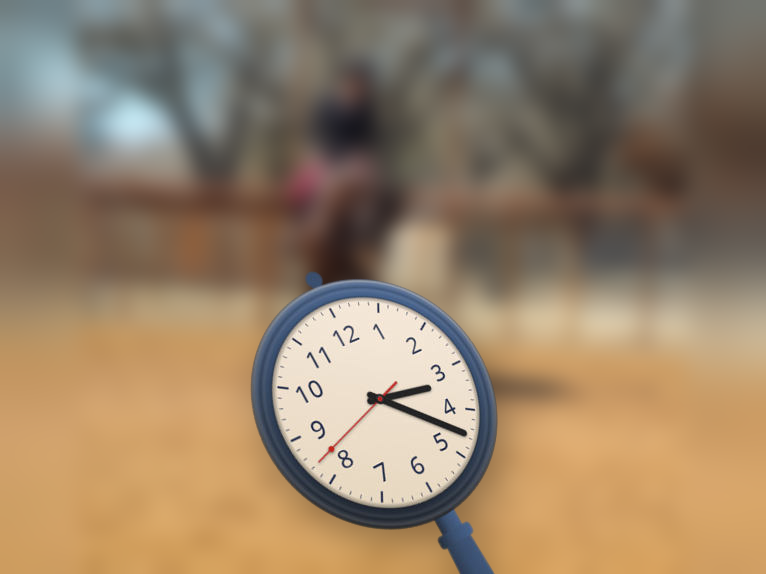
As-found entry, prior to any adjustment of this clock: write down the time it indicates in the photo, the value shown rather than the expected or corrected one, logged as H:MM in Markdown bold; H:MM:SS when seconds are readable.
**3:22:42**
